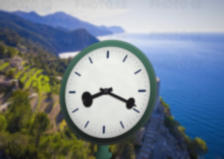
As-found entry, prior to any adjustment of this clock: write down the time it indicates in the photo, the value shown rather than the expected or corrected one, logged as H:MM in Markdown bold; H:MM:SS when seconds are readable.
**8:19**
